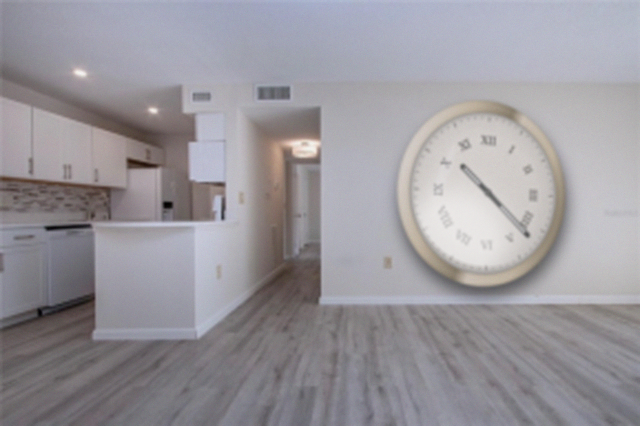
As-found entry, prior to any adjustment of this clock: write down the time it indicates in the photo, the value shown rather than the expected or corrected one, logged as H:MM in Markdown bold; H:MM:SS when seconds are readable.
**10:22**
